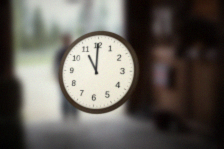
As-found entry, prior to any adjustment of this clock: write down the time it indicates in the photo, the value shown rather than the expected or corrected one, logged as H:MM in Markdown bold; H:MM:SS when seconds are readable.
**11:00**
